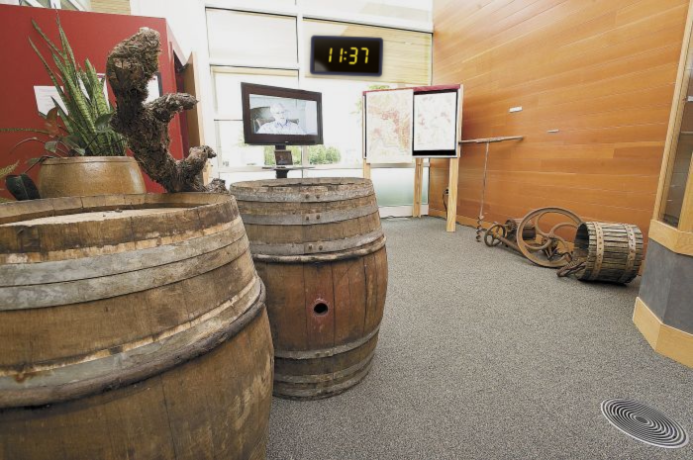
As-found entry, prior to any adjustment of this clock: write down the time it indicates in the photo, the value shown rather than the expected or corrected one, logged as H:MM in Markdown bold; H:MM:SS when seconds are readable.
**11:37**
